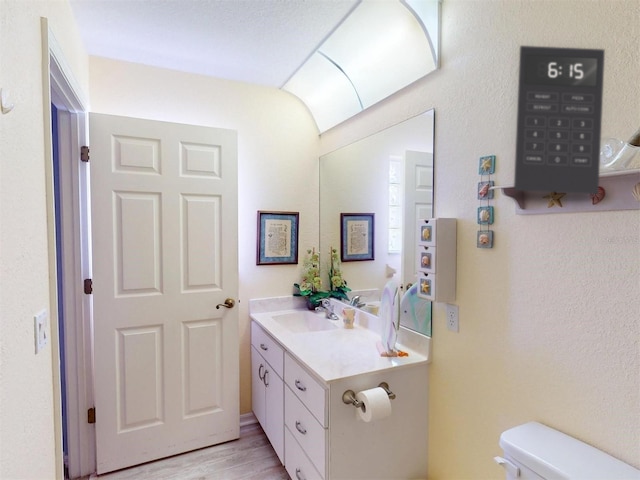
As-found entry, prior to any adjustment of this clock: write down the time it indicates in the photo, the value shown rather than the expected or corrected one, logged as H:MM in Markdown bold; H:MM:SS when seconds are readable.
**6:15**
